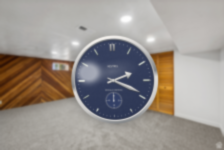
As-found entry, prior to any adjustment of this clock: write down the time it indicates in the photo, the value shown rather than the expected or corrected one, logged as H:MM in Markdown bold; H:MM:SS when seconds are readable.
**2:19**
